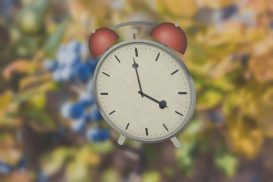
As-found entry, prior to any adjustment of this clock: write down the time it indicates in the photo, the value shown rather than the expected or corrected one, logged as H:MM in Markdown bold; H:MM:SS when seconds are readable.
**3:59**
